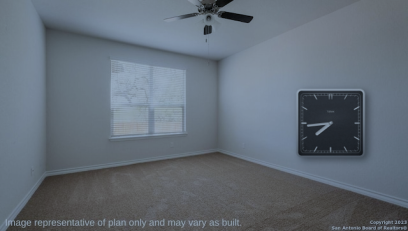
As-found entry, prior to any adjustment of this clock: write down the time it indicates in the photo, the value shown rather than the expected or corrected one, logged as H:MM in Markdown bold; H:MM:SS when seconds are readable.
**7:44**
